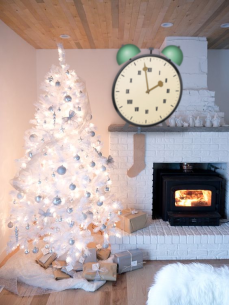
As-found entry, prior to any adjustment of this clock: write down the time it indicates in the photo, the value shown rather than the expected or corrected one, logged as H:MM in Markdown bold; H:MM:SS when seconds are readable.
**1:58**
